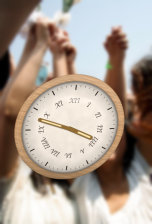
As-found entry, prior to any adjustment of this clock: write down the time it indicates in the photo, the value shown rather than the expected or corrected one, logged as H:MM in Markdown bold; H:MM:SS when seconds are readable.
**3:48**
